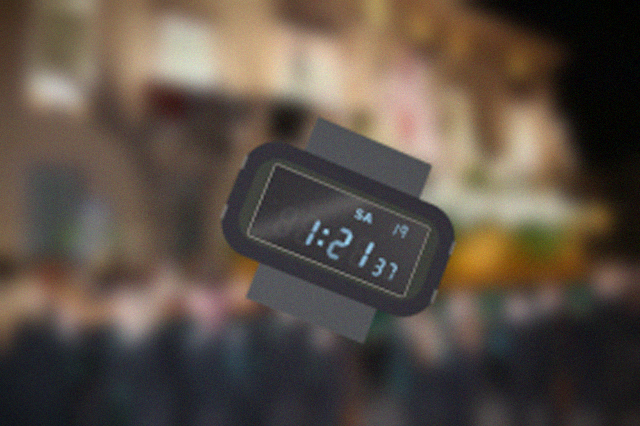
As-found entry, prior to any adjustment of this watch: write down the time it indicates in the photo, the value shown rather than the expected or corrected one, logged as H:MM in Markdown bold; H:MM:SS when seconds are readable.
**1:21:37**
